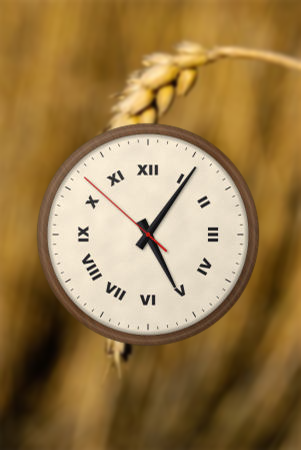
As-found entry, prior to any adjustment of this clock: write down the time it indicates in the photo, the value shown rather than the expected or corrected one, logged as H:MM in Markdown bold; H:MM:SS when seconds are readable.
**5:05:52**
